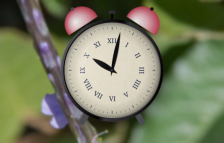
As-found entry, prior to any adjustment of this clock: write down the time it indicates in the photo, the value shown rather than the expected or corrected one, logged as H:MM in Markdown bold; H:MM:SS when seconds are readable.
**10:02**
